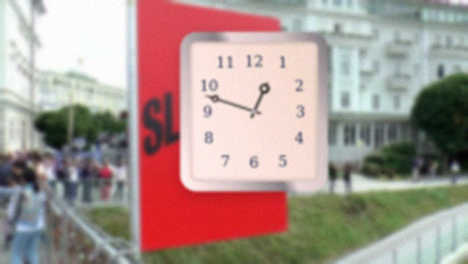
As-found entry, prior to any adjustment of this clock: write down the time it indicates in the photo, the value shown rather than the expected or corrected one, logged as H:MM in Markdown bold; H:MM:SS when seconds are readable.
**12:48**
